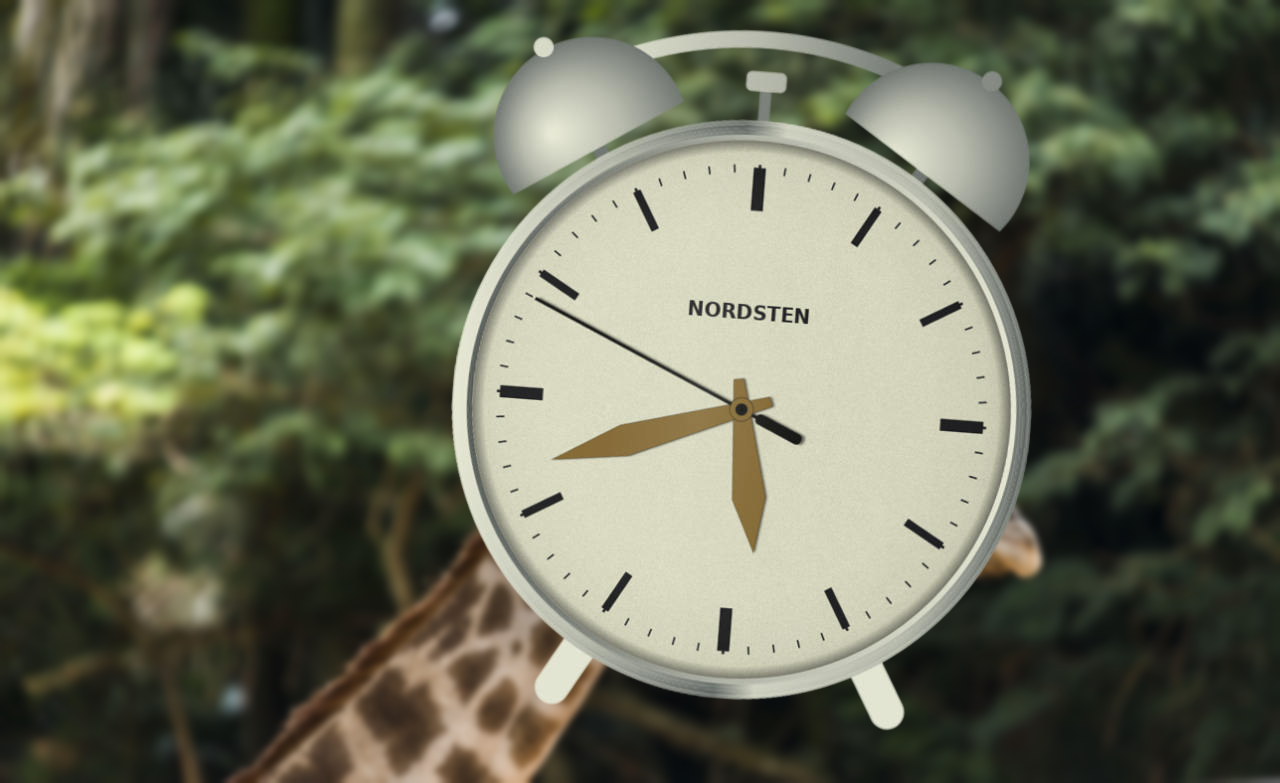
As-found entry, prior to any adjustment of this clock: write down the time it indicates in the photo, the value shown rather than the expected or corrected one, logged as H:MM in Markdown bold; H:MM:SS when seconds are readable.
**5:41:49**
